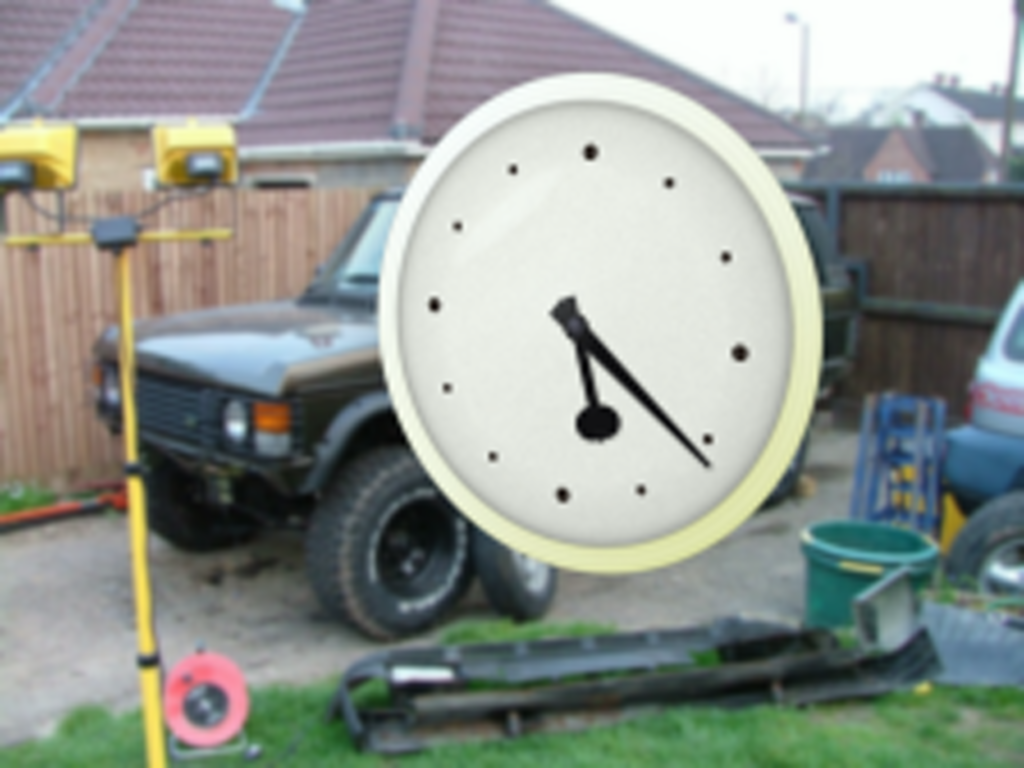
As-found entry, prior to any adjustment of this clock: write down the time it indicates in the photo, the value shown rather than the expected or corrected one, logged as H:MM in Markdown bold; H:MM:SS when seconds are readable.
**5:21**
